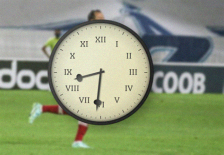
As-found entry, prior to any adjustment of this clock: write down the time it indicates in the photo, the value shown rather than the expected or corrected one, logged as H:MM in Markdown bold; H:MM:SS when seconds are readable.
**8:31**
